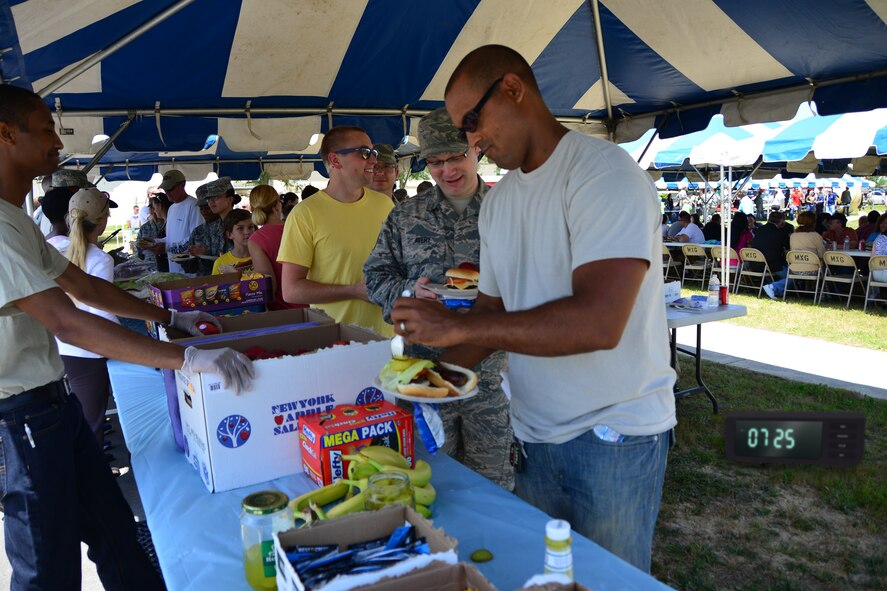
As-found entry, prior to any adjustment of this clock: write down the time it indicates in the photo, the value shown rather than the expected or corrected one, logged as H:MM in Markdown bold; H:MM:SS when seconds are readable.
**7:25**
